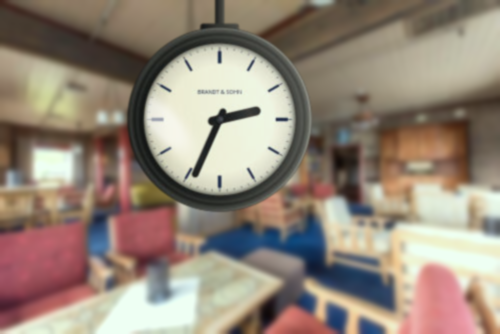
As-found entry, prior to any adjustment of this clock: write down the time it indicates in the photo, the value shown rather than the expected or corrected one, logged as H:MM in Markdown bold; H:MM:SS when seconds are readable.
**2:34**
